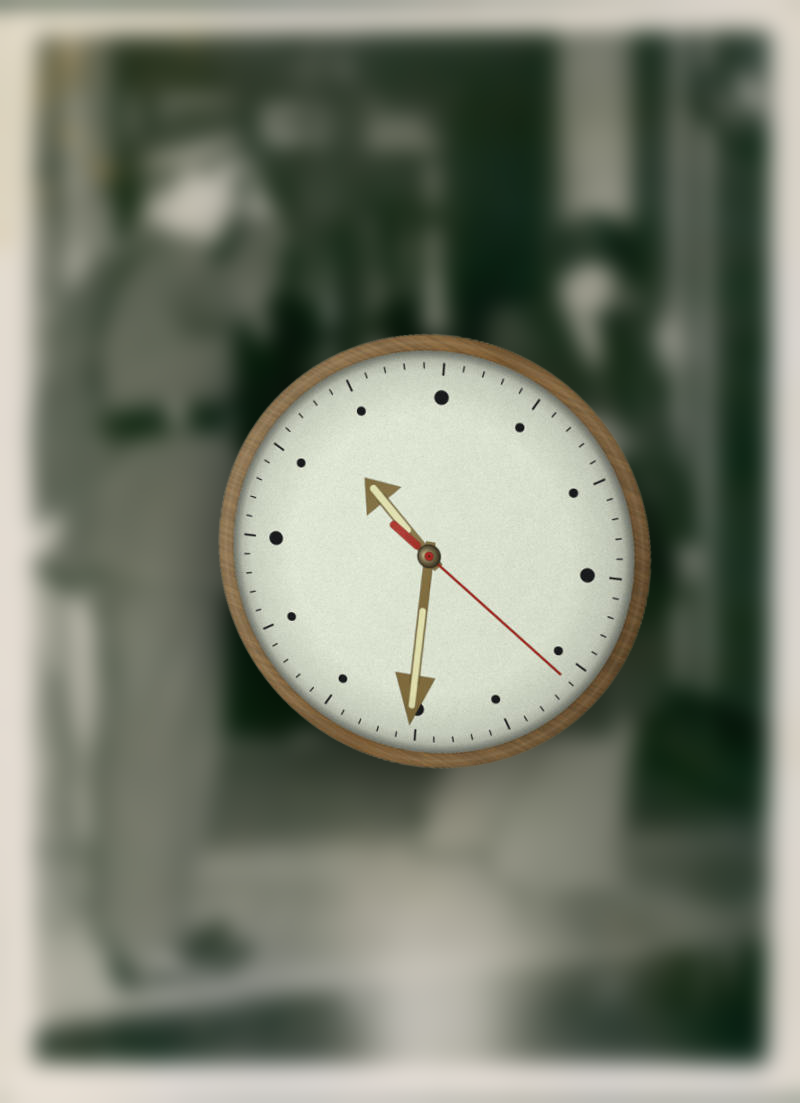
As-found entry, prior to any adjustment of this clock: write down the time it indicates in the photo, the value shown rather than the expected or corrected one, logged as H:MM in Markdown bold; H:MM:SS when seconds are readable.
**10:30:21**
